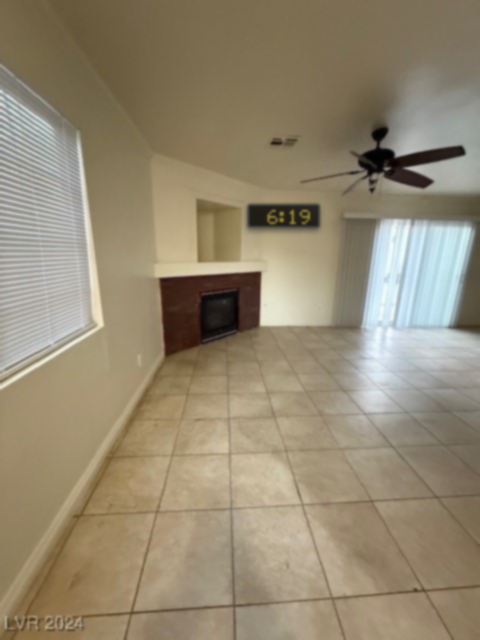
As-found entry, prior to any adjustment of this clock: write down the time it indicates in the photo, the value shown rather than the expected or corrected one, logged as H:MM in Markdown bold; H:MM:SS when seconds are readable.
**6:19**
